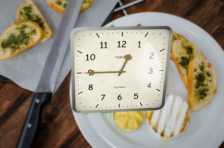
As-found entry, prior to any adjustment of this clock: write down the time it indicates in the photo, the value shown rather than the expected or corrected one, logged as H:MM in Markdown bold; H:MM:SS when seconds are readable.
**12:45**
